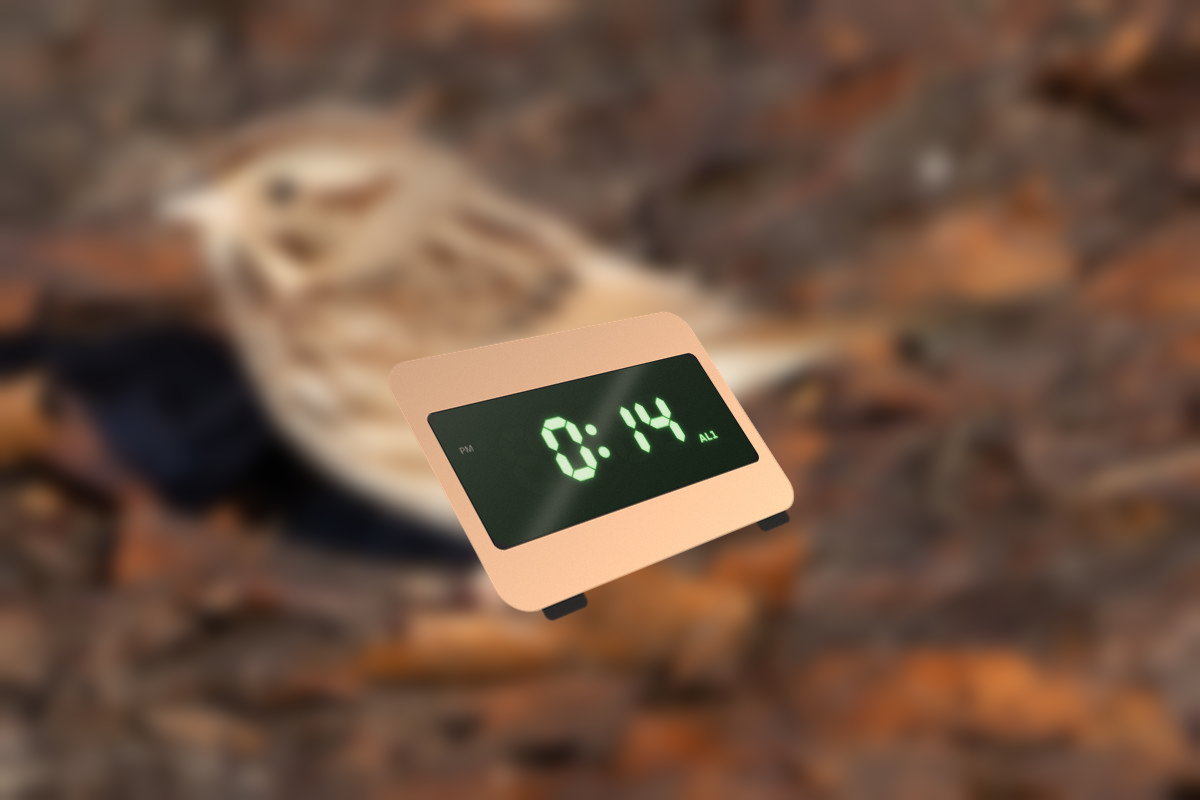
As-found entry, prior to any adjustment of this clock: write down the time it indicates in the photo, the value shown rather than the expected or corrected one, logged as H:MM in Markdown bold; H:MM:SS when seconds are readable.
**0:14**
